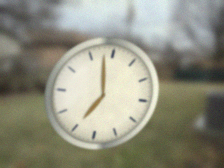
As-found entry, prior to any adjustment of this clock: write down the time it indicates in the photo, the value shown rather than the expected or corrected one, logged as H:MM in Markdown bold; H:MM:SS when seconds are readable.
**6:58**
